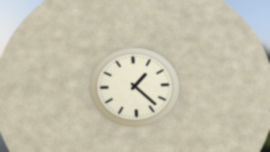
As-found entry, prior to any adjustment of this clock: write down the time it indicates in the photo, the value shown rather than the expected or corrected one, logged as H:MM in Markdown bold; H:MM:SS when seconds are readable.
**1:23**
